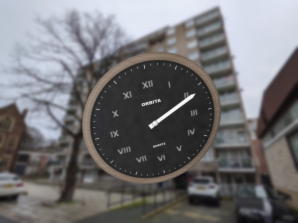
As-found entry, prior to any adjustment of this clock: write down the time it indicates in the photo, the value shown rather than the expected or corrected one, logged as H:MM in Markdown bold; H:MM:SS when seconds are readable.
**2:11**
